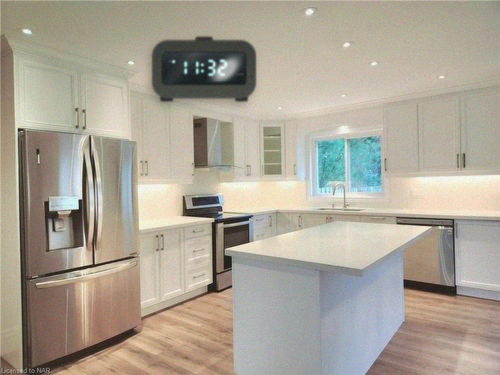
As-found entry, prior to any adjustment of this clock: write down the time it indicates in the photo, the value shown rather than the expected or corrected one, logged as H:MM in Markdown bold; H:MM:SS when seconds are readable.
**11:32**
